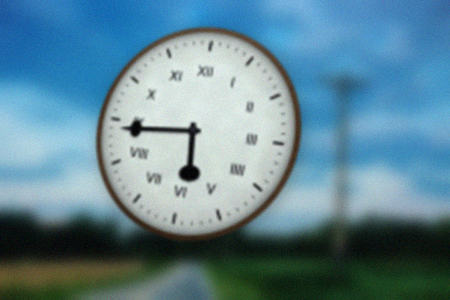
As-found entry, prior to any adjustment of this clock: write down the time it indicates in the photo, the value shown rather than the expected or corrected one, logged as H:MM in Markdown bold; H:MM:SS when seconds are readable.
**5:44**
